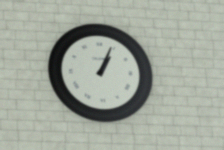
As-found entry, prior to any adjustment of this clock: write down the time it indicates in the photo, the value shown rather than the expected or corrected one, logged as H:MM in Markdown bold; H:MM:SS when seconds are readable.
**1:04**
